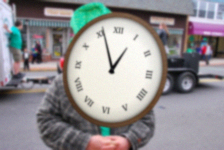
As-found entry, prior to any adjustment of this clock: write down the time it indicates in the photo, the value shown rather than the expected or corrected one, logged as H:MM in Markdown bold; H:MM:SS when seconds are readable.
**12:56**
